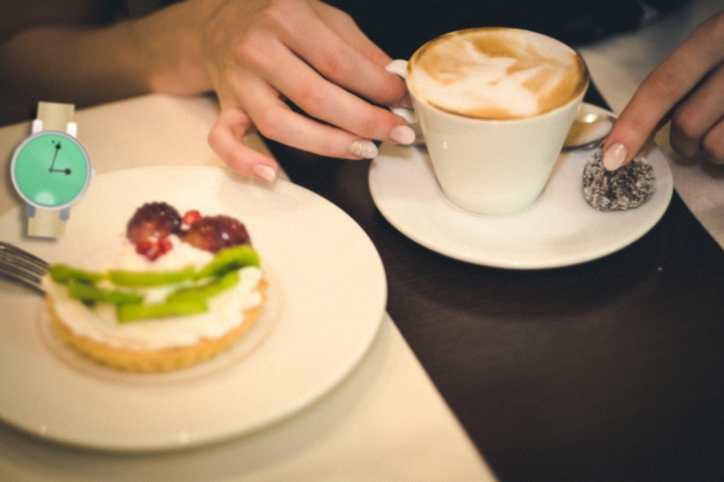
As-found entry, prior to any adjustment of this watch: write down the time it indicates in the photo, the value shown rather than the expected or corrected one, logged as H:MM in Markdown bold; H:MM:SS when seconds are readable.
**3:02**
